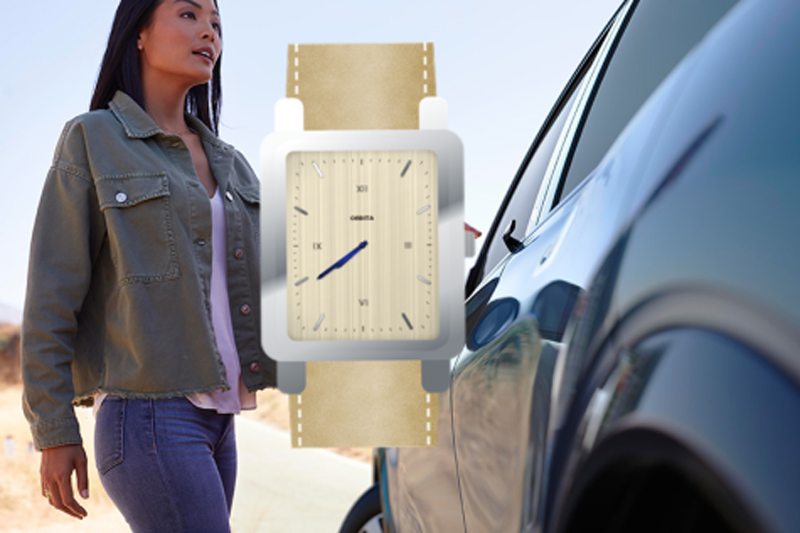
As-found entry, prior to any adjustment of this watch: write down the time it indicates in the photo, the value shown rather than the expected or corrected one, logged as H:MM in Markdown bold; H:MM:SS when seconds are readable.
**7:39**
